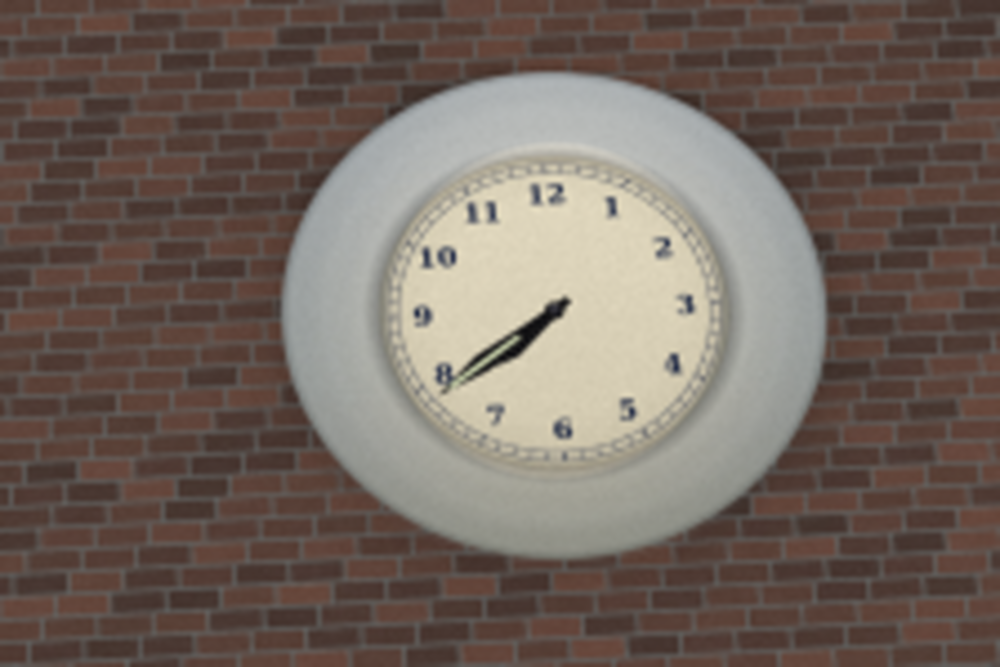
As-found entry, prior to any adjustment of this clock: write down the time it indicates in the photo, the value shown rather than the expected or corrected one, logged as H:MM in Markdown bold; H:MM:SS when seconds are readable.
**7:39**
